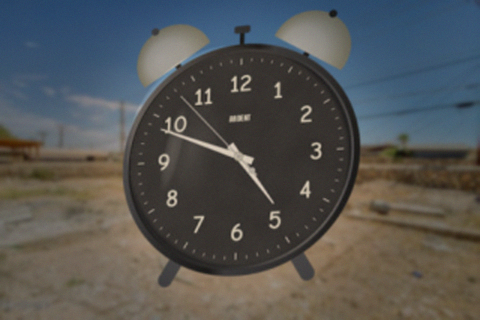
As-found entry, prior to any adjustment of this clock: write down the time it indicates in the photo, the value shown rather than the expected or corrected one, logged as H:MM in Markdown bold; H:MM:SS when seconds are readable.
**4:48:53**
